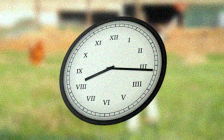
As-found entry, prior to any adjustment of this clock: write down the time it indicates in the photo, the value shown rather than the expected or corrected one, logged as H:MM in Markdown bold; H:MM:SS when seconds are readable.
**8:16**
